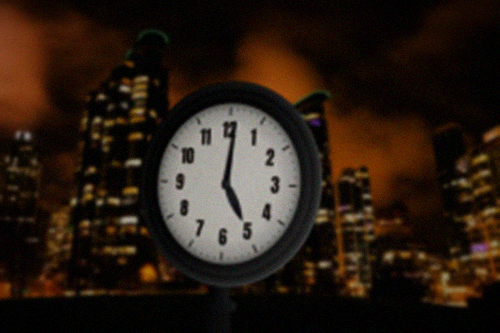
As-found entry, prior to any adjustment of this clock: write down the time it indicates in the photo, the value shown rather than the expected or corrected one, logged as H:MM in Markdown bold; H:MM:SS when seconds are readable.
**5:01**
